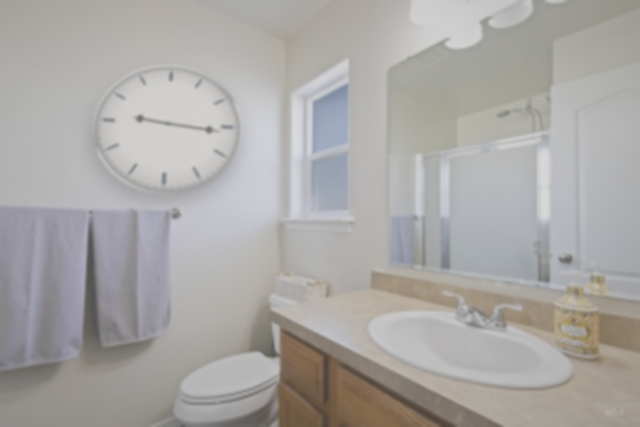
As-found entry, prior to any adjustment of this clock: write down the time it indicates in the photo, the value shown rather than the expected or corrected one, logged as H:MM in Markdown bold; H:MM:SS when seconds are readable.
**9:16**
